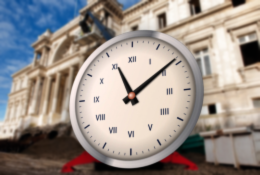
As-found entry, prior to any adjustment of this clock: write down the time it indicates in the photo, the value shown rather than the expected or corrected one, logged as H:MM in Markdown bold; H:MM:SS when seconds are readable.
**11:09**
